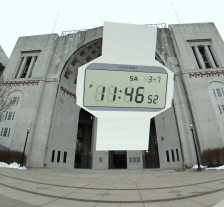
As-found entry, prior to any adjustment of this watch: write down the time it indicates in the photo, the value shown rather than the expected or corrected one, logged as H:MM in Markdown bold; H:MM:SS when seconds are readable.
**11:46:52**
